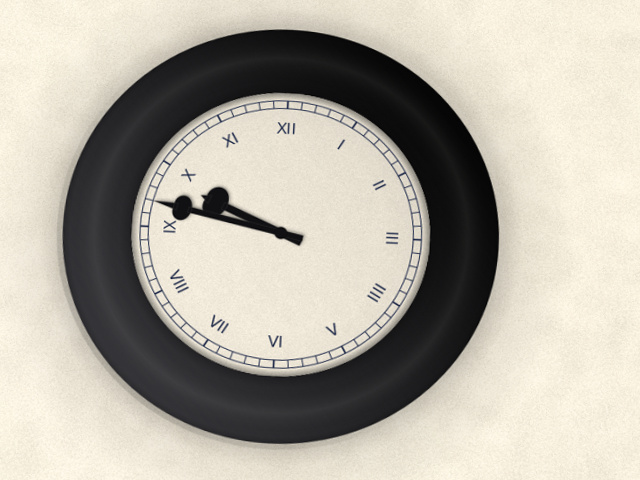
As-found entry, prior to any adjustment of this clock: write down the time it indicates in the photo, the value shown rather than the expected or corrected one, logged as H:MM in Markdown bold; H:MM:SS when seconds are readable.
**9:47**
